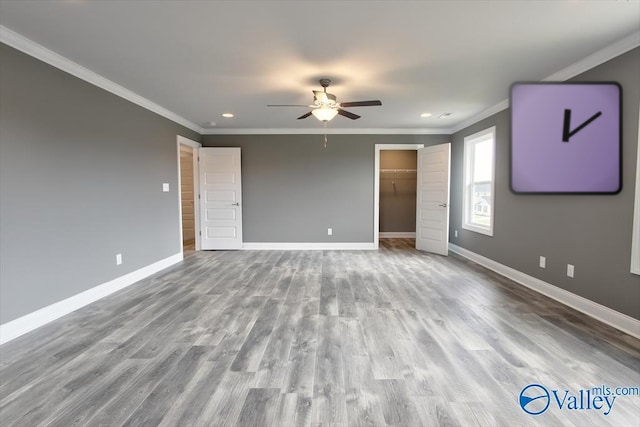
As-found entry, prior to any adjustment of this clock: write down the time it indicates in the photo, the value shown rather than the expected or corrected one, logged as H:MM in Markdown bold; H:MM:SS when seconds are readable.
**12:09**
